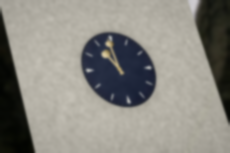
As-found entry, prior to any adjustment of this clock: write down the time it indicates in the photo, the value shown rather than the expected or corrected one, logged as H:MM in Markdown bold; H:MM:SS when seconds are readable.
**10:59**
